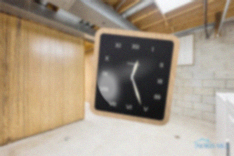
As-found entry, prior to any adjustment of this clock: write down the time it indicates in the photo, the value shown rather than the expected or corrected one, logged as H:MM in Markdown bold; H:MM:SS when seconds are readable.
**12:26**
